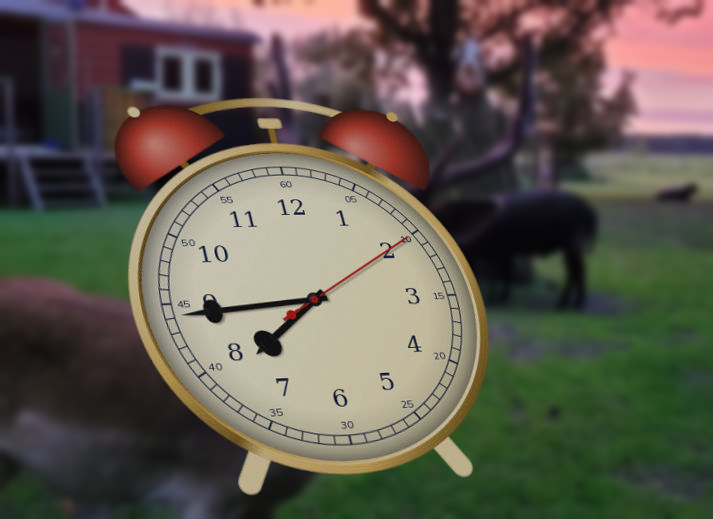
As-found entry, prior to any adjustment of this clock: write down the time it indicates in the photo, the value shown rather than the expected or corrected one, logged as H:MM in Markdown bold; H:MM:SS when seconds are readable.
**7:44:10**
